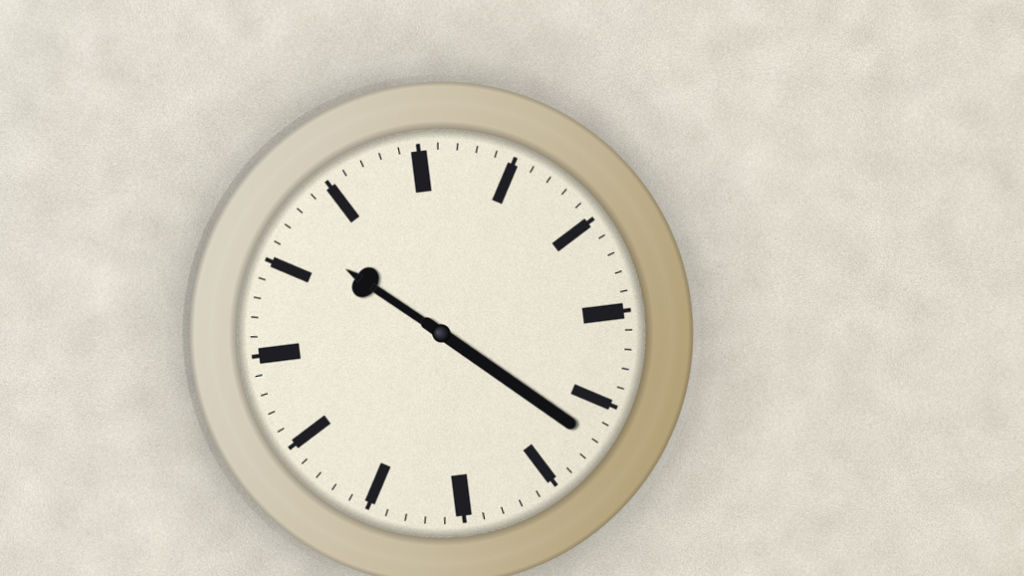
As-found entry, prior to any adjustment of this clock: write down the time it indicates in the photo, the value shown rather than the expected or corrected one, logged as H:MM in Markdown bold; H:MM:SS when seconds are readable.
**10:22**
